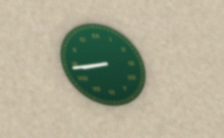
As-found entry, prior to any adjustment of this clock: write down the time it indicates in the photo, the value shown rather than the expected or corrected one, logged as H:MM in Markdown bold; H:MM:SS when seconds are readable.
**8:44**
